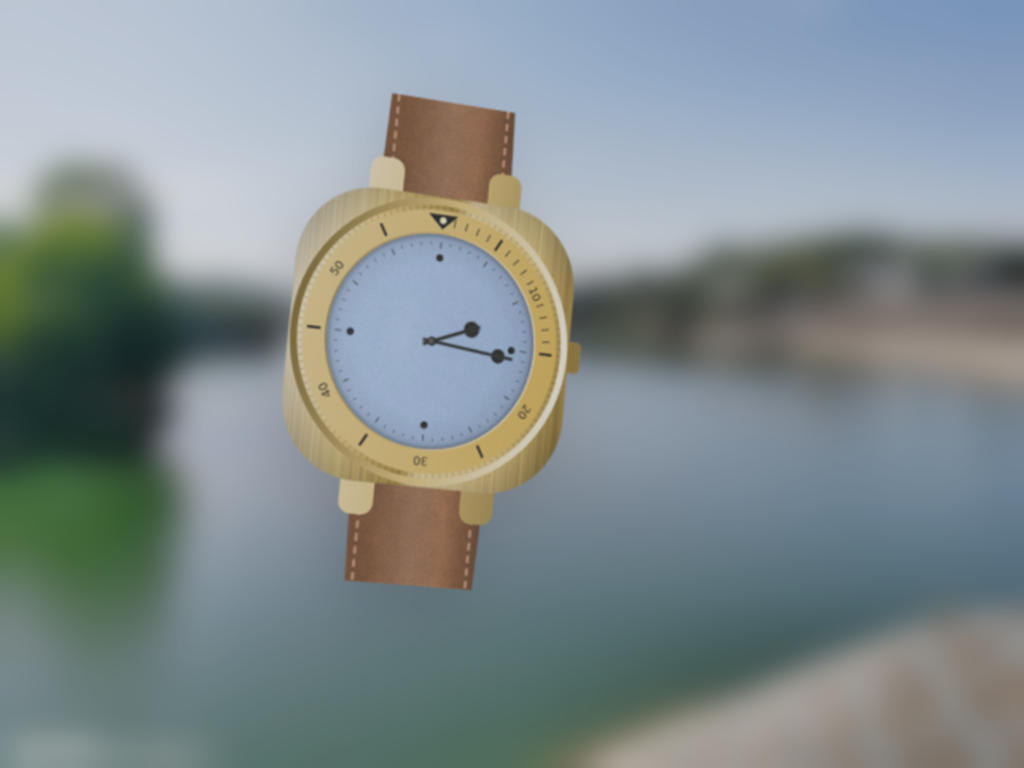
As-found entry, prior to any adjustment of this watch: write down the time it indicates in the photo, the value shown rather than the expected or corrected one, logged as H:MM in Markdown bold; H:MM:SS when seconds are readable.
**2:16**
